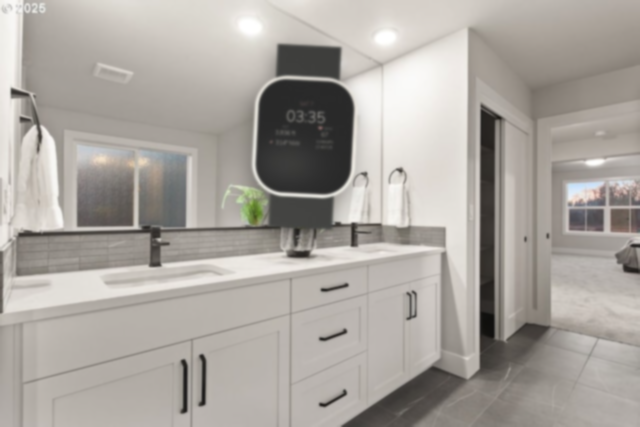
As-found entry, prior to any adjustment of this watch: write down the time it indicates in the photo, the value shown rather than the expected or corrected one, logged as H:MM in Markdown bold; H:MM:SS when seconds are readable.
**3:35**
